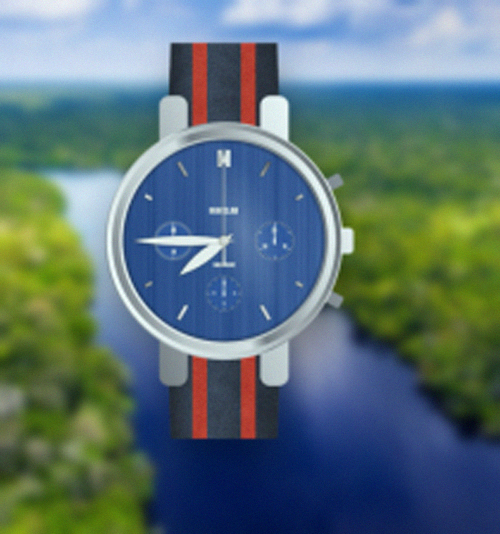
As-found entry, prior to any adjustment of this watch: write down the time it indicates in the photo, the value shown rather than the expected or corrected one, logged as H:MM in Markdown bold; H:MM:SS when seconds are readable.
**7:45**
